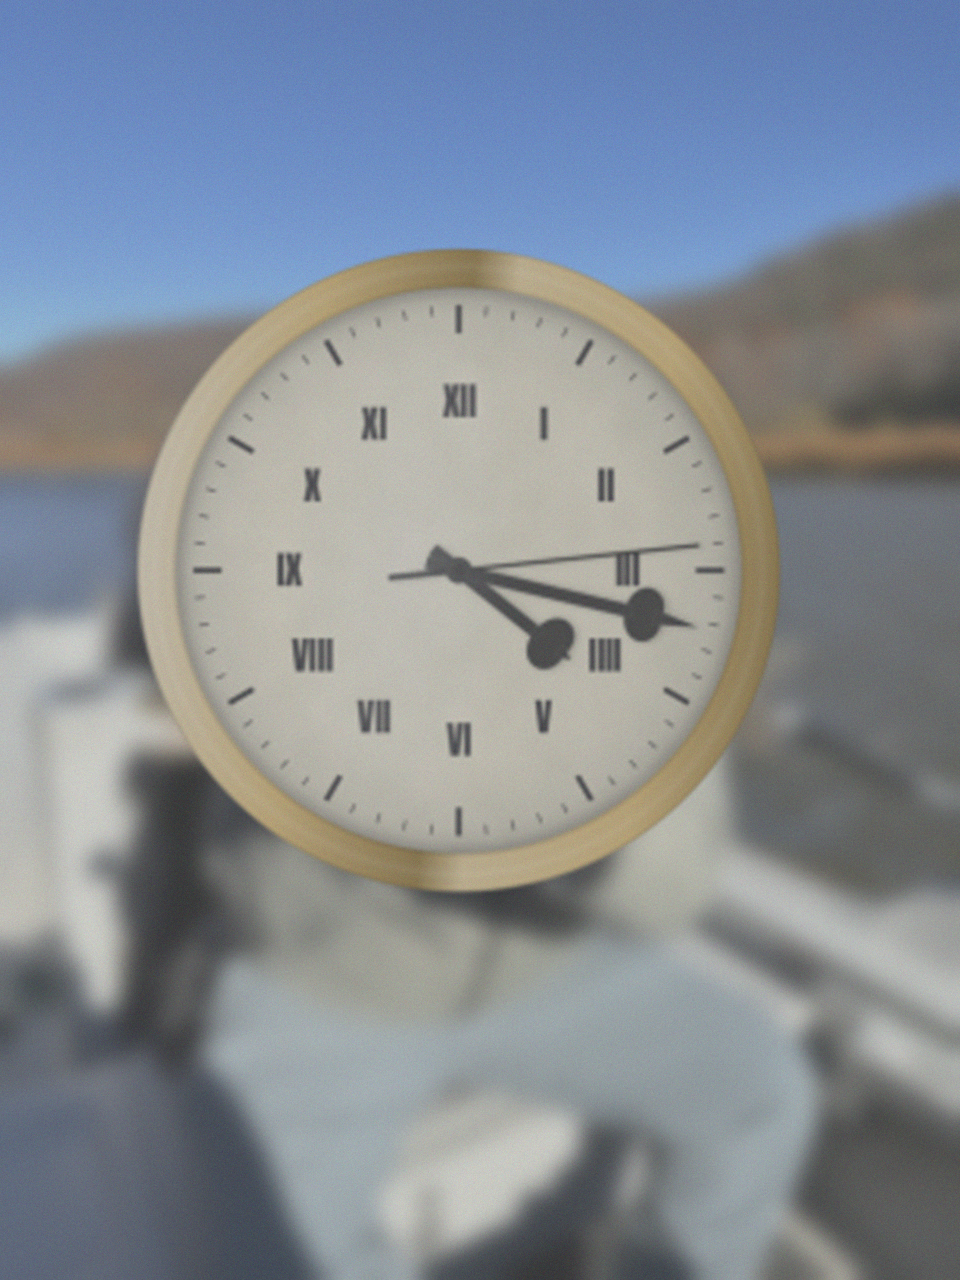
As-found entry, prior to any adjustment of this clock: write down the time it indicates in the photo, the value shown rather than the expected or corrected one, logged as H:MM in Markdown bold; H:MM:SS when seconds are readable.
**4:17:14**
